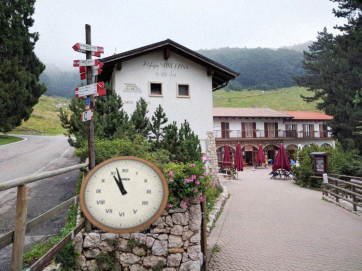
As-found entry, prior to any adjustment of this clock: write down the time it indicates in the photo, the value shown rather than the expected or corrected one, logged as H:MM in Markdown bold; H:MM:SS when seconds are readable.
**10:57**
